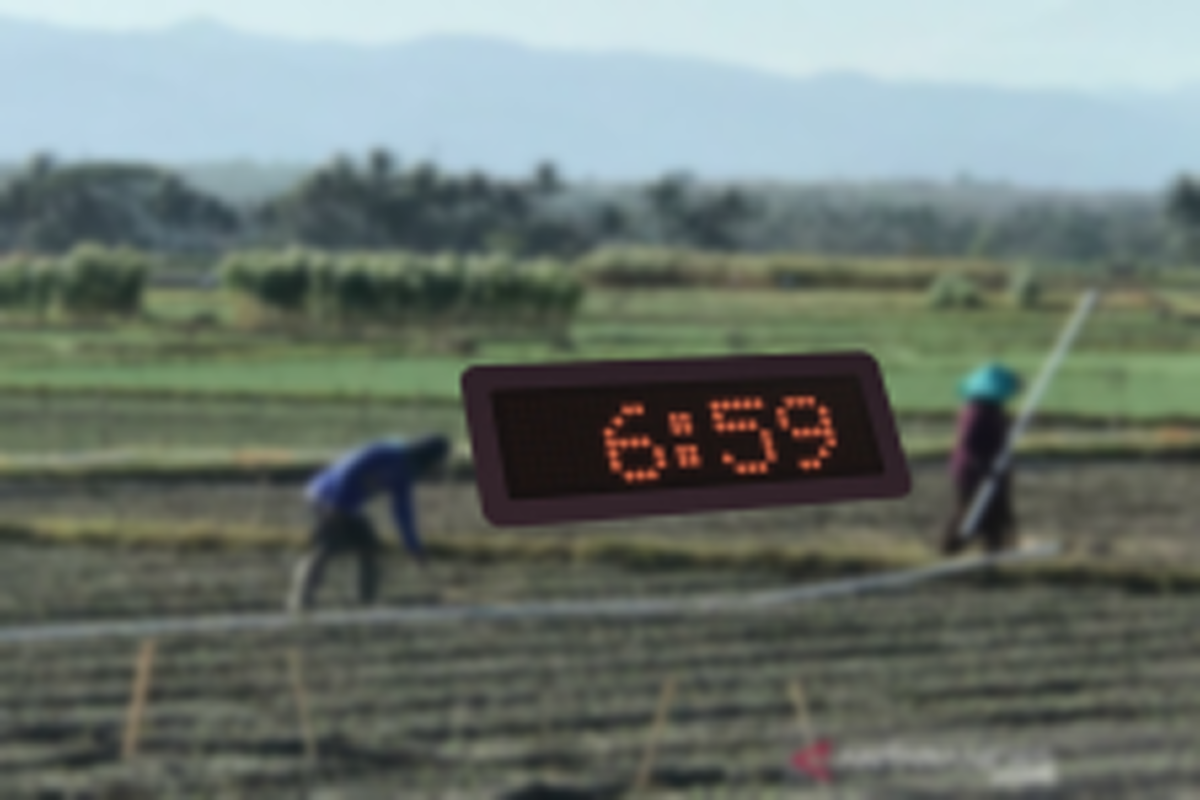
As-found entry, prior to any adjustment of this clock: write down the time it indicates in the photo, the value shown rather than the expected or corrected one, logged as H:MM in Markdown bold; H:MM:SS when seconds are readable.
**6:59**
